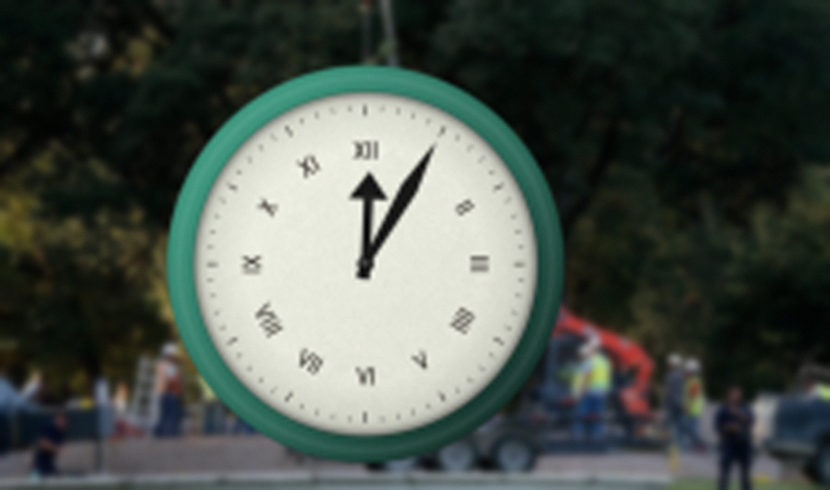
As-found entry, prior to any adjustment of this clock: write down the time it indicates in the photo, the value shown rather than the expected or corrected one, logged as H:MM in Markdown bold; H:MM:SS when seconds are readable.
**12:05**
